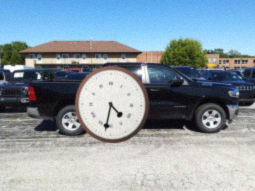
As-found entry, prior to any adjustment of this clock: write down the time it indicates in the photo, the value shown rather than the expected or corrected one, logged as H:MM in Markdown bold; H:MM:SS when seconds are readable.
**4:32**
